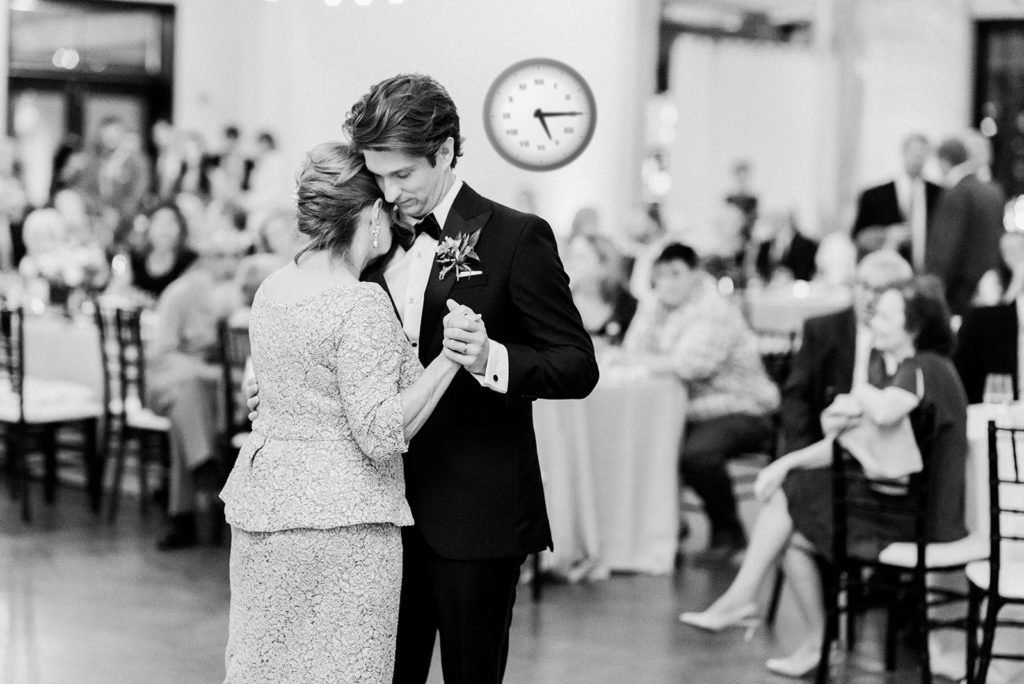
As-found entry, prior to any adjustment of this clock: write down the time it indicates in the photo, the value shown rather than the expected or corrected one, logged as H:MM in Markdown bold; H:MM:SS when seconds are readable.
**5:15**
